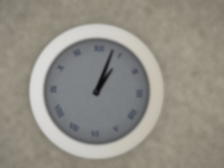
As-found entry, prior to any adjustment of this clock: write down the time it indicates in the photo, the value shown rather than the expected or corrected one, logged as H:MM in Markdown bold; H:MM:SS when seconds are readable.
**1:03**
